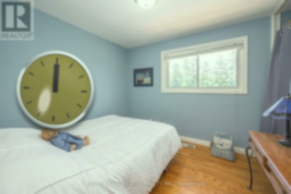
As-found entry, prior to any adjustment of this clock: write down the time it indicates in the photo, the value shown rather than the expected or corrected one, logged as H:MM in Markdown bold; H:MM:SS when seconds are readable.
**12:00**
